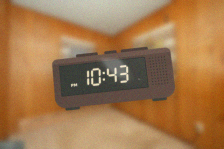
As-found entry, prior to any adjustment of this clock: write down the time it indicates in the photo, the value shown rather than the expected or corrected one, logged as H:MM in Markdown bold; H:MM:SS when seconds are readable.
**10:43**
